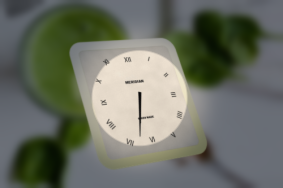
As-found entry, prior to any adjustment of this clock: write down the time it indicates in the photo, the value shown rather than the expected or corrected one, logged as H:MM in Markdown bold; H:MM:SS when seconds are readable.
**6:33**
